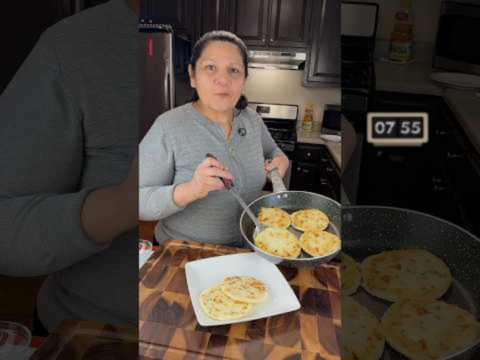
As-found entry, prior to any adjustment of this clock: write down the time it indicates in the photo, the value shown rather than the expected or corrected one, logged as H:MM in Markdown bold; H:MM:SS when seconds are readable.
**7:55**
